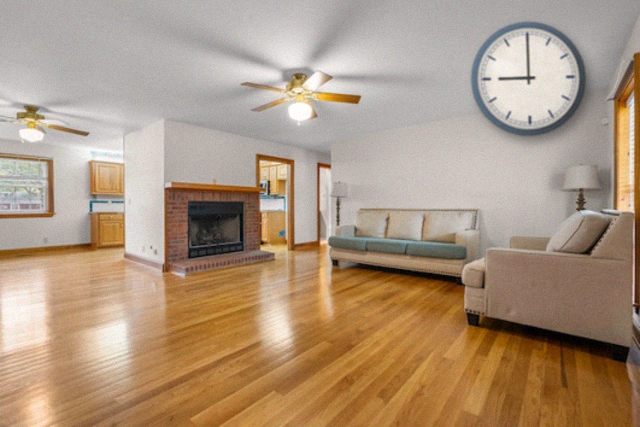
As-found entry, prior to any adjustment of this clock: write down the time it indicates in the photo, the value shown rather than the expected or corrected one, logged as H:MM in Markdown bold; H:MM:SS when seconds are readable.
**9:00**
